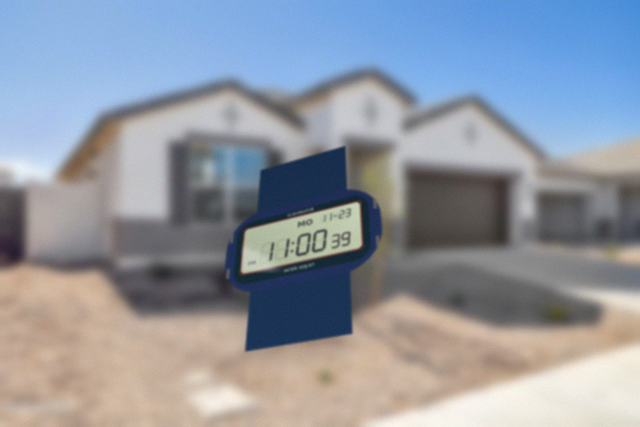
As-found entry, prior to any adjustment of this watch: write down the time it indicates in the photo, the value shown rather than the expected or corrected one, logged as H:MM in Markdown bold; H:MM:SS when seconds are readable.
**11:00:39**
